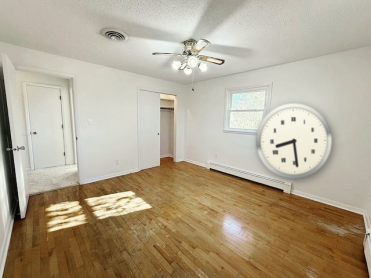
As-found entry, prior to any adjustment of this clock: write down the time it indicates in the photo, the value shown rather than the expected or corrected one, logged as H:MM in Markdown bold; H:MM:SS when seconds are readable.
**8:29**
